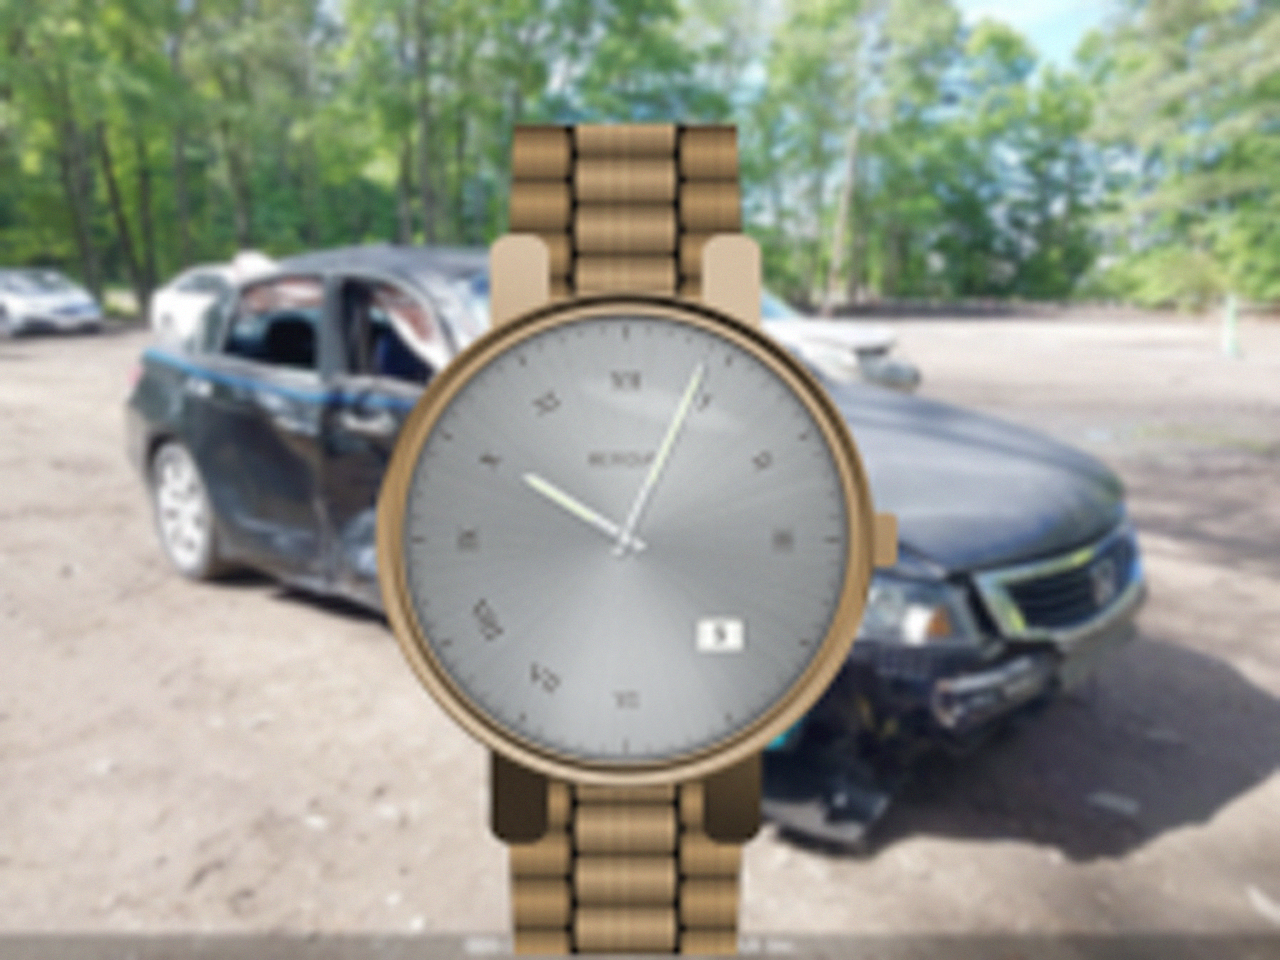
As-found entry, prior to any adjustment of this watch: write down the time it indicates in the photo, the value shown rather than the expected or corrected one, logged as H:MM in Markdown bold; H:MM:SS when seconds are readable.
**10:04**
